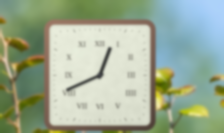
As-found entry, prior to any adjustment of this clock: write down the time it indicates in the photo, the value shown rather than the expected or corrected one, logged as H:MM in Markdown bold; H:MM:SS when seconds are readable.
**12:41**
